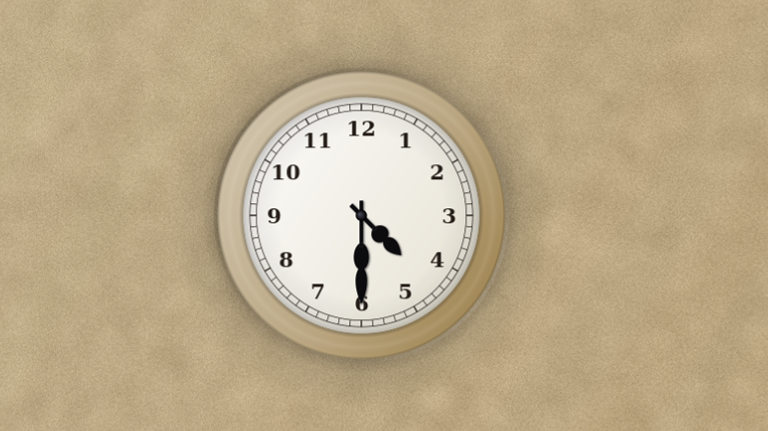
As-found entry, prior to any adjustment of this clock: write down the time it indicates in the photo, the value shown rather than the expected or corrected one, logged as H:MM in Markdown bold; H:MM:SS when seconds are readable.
**4:30**
